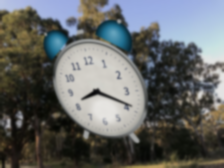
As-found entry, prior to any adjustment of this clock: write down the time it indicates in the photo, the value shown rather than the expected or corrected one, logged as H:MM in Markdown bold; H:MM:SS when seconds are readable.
**8:19**
